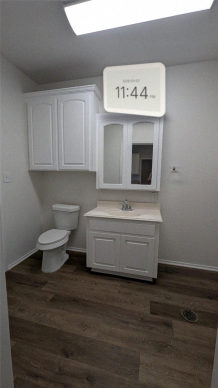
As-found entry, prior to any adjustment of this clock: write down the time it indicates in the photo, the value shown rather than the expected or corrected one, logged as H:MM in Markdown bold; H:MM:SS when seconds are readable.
**11:44**
